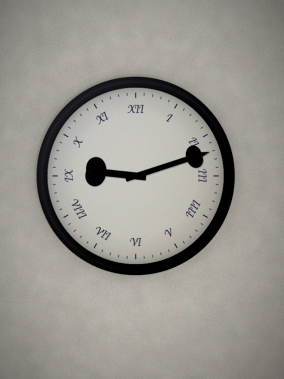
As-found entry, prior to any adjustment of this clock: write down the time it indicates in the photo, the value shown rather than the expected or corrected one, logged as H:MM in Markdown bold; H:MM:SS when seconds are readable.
**9:12**
